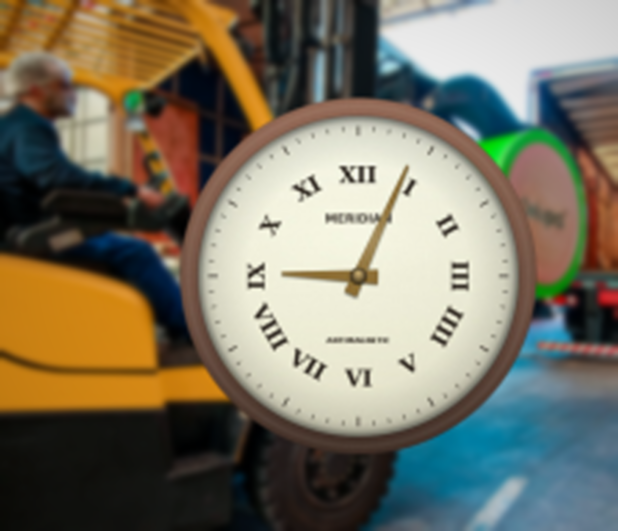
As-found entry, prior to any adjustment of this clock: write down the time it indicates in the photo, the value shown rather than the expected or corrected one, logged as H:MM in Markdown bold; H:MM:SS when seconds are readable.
**9:04**
